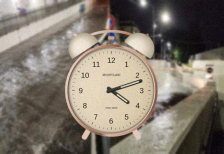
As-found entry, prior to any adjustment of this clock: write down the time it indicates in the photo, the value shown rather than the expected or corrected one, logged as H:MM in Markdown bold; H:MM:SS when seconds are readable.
**4:12**
